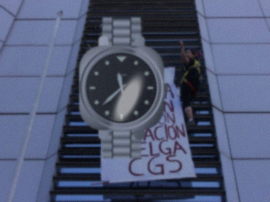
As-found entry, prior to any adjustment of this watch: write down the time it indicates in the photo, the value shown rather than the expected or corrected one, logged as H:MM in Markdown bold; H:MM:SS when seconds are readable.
**11:38**
